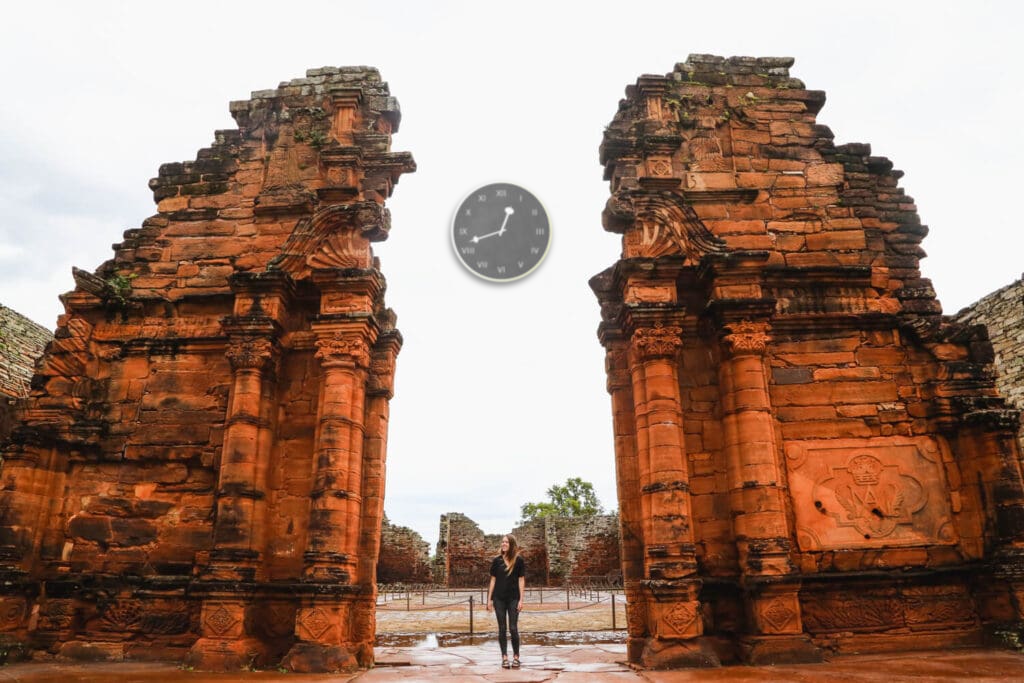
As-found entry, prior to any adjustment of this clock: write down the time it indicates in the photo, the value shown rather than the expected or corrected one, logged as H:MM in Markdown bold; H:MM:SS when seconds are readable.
**12:42**
